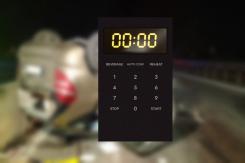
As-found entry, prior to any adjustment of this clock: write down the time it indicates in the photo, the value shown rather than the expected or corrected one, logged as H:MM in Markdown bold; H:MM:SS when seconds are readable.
**0:00**
